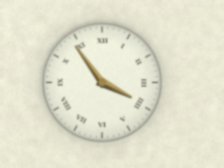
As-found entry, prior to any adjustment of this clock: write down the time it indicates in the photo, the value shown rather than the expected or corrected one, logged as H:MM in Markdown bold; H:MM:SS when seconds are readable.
**3:54**
